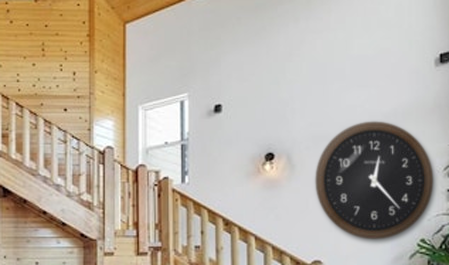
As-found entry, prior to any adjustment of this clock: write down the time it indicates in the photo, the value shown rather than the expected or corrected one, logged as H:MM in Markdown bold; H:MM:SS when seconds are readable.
**12:23**
